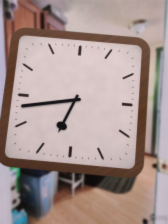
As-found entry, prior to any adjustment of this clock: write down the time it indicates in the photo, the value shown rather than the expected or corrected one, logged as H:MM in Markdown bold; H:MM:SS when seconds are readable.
**6:43**
